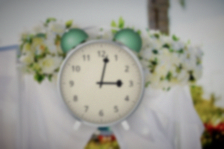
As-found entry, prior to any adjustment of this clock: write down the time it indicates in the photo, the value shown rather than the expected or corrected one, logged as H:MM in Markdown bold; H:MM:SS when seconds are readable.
**3:02**
